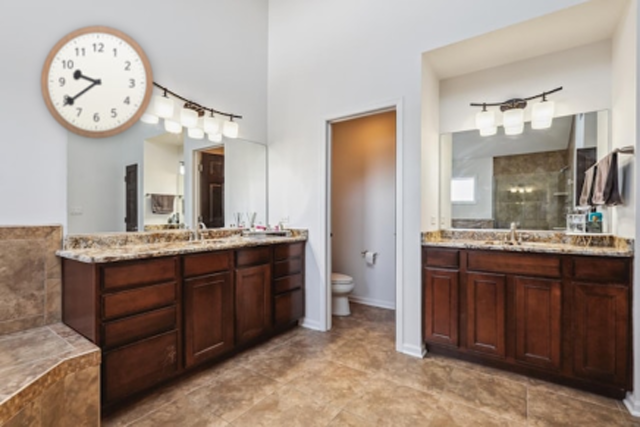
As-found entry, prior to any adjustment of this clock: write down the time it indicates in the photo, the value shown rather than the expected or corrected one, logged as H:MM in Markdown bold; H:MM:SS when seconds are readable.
**9:39**
